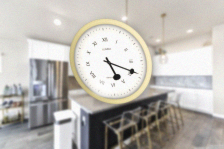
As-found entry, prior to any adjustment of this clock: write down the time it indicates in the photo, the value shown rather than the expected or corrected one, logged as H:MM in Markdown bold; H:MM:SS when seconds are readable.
**5:19**
